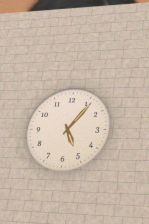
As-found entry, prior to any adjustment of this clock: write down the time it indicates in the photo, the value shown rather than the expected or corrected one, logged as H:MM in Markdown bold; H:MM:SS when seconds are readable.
**5:06**
